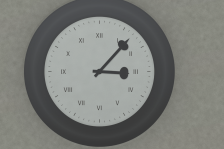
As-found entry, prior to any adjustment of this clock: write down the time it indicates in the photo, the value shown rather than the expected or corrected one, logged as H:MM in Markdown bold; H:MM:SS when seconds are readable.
**3:07**
